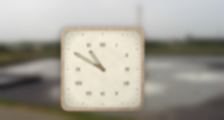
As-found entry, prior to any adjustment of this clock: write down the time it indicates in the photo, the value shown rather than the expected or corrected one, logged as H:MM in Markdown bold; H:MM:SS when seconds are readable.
**10:50**
